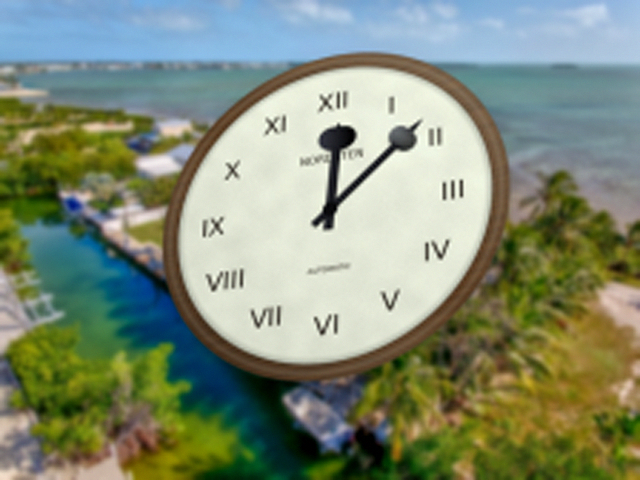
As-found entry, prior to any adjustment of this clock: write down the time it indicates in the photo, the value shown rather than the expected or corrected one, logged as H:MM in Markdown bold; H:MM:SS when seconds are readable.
**12:08**
